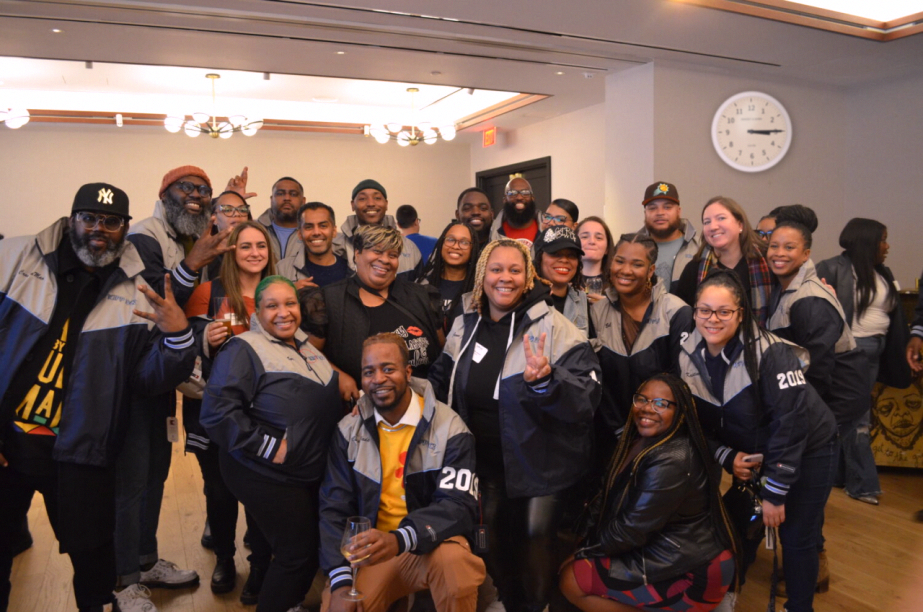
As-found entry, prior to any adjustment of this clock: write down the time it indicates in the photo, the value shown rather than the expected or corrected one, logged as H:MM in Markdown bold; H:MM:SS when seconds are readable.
**3:15**
